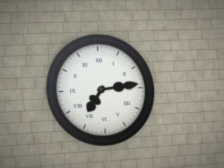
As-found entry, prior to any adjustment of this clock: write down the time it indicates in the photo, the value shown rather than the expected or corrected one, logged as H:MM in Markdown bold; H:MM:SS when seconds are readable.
**7:14**
